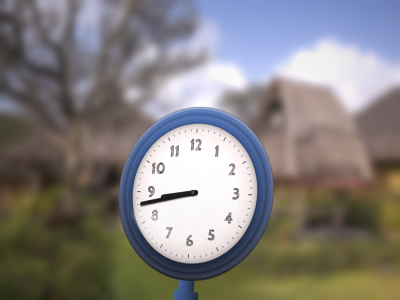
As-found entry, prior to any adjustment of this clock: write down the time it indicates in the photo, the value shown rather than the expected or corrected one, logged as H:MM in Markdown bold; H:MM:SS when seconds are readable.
**8:43**
